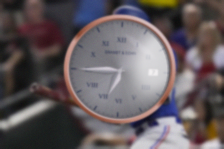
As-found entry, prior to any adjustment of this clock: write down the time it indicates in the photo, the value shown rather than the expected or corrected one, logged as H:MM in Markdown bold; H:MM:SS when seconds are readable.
**6:45**
